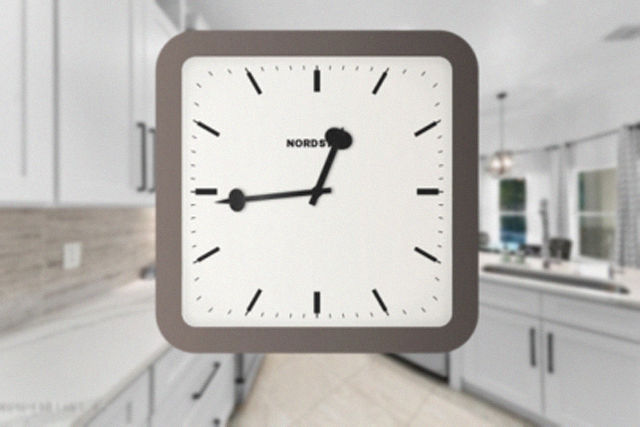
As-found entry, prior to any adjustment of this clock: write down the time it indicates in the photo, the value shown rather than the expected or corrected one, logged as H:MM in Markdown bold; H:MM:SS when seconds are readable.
**12:44**
